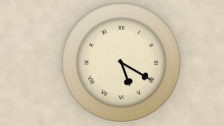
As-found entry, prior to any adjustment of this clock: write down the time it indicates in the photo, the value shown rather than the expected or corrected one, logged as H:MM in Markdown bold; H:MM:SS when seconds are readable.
**5:20**
